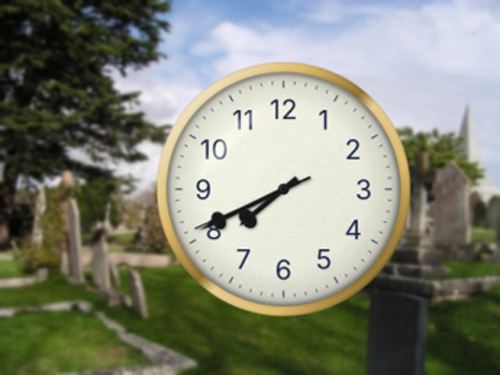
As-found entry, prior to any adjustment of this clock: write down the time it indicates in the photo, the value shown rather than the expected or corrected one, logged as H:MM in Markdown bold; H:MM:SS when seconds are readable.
**7:40:41**
